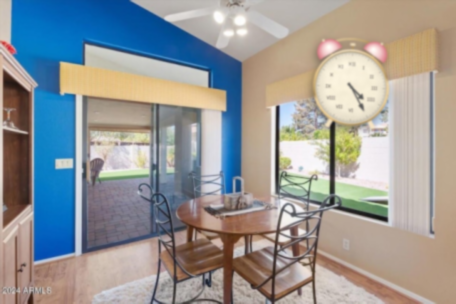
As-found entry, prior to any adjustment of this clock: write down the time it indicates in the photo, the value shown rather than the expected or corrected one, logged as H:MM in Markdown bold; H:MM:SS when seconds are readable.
**4:25**
